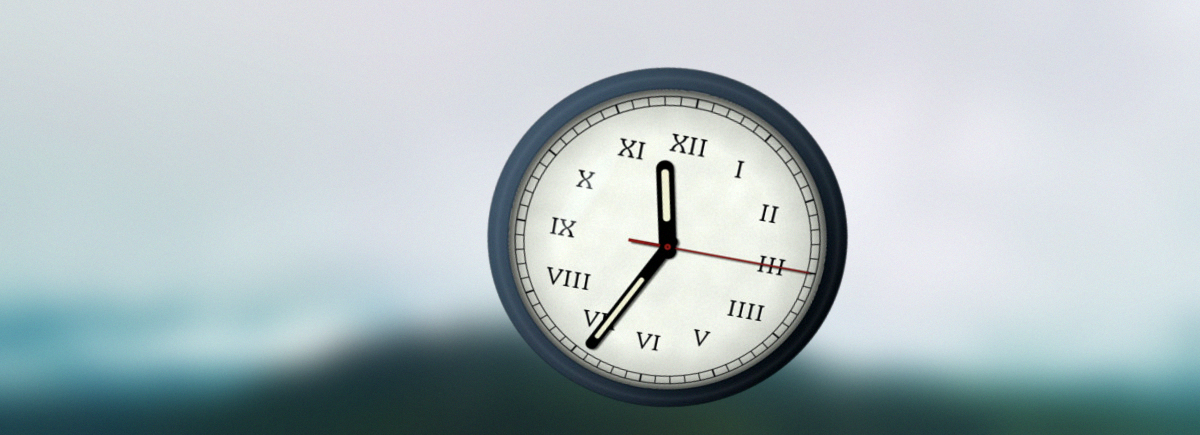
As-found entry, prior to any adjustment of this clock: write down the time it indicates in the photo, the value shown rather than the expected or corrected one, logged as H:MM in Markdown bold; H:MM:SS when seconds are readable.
**11:34:15**
